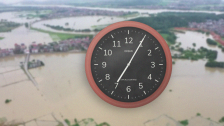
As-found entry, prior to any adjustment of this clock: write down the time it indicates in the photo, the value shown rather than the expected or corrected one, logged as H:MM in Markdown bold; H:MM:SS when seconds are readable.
**7:05**
